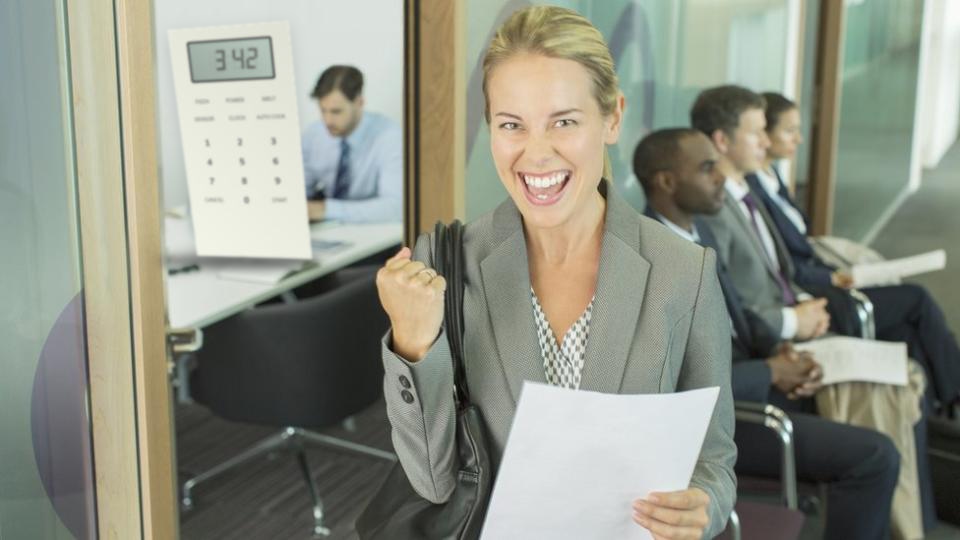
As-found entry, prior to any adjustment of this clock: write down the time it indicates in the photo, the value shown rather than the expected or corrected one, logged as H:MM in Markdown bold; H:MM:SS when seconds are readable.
**3:42**
